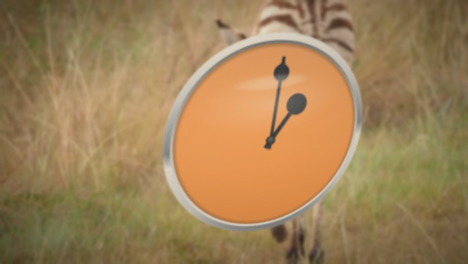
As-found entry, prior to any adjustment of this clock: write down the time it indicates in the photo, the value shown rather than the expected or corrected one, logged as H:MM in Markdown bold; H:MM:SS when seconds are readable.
**1:00**
